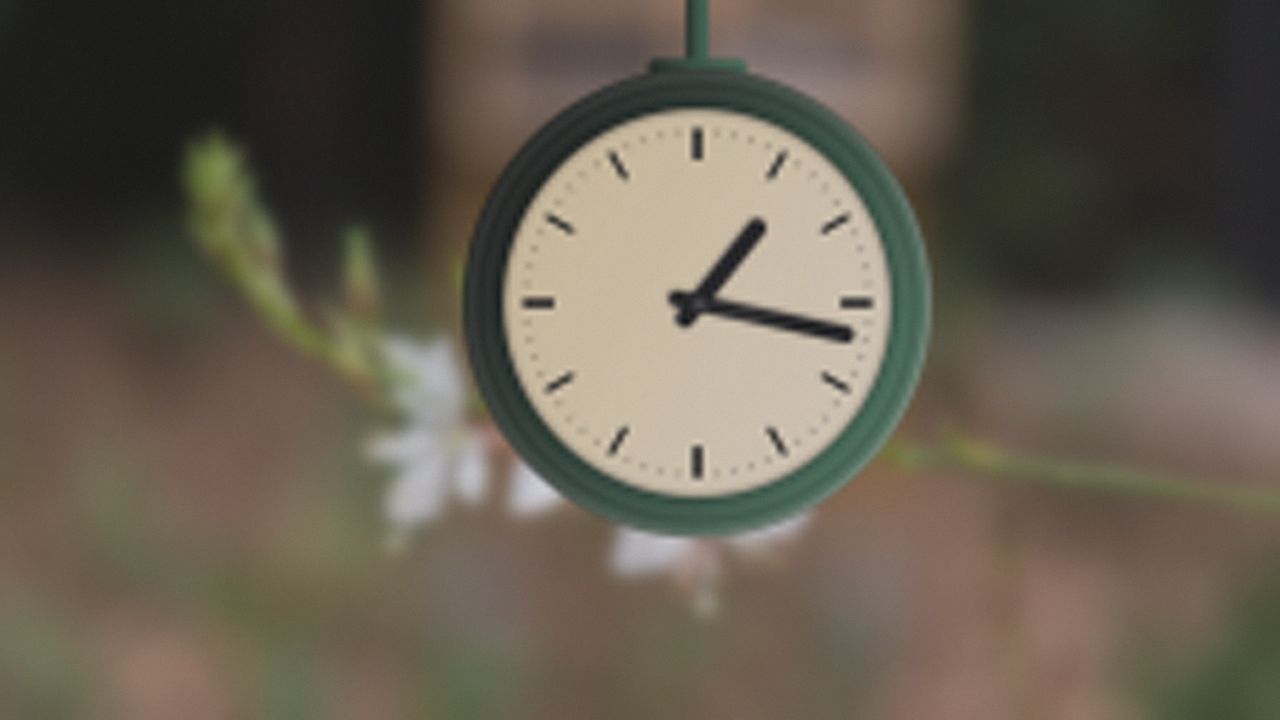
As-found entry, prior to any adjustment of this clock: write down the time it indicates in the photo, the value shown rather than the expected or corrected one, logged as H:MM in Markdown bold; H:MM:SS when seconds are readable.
**1:17**
